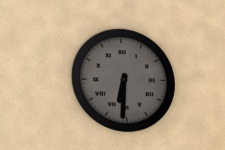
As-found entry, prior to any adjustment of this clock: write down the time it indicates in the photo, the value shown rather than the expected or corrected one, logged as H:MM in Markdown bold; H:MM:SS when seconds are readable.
**6:31**
